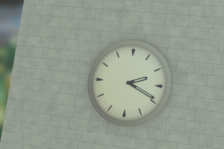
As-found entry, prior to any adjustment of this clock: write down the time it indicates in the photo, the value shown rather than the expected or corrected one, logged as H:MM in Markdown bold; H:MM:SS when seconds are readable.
**2:19**
